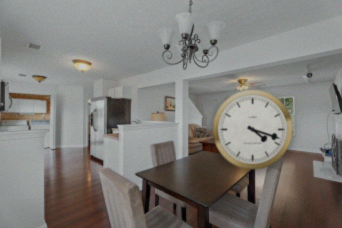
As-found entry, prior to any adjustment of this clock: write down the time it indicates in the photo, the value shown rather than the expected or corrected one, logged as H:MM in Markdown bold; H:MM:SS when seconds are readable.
**4:18**
